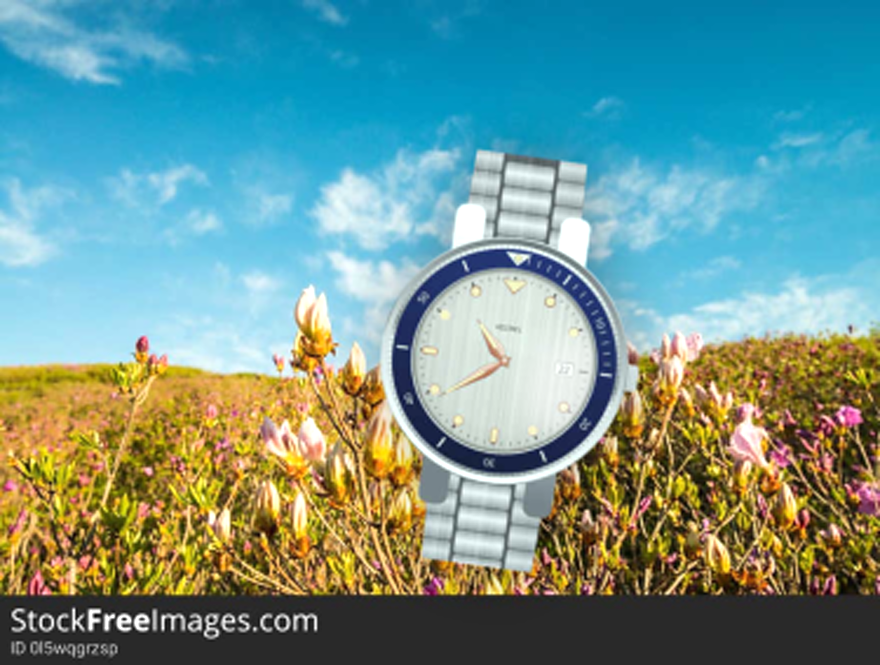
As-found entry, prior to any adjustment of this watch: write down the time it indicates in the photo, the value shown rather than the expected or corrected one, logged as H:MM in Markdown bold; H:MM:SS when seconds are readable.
**10:39**
